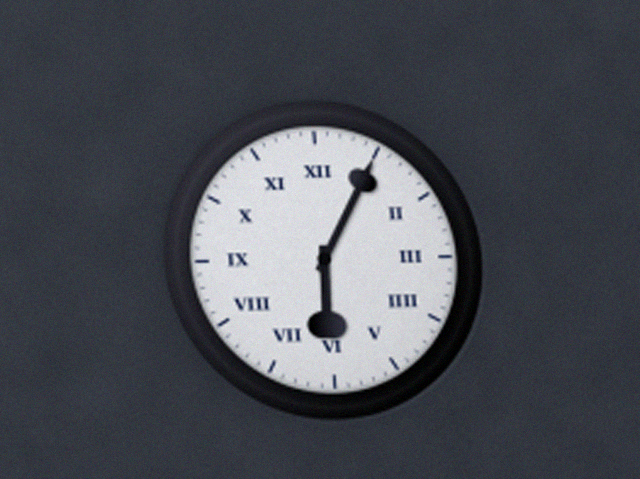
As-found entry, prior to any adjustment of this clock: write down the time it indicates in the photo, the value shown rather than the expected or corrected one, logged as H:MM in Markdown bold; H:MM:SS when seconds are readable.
**6:05**
